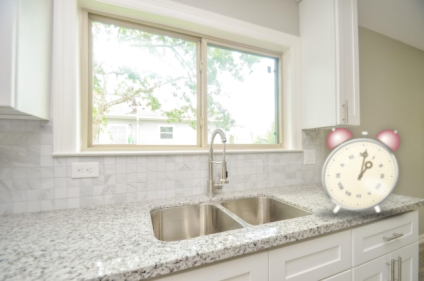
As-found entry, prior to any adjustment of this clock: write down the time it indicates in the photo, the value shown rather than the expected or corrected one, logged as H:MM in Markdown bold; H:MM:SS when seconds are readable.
**1:01**
